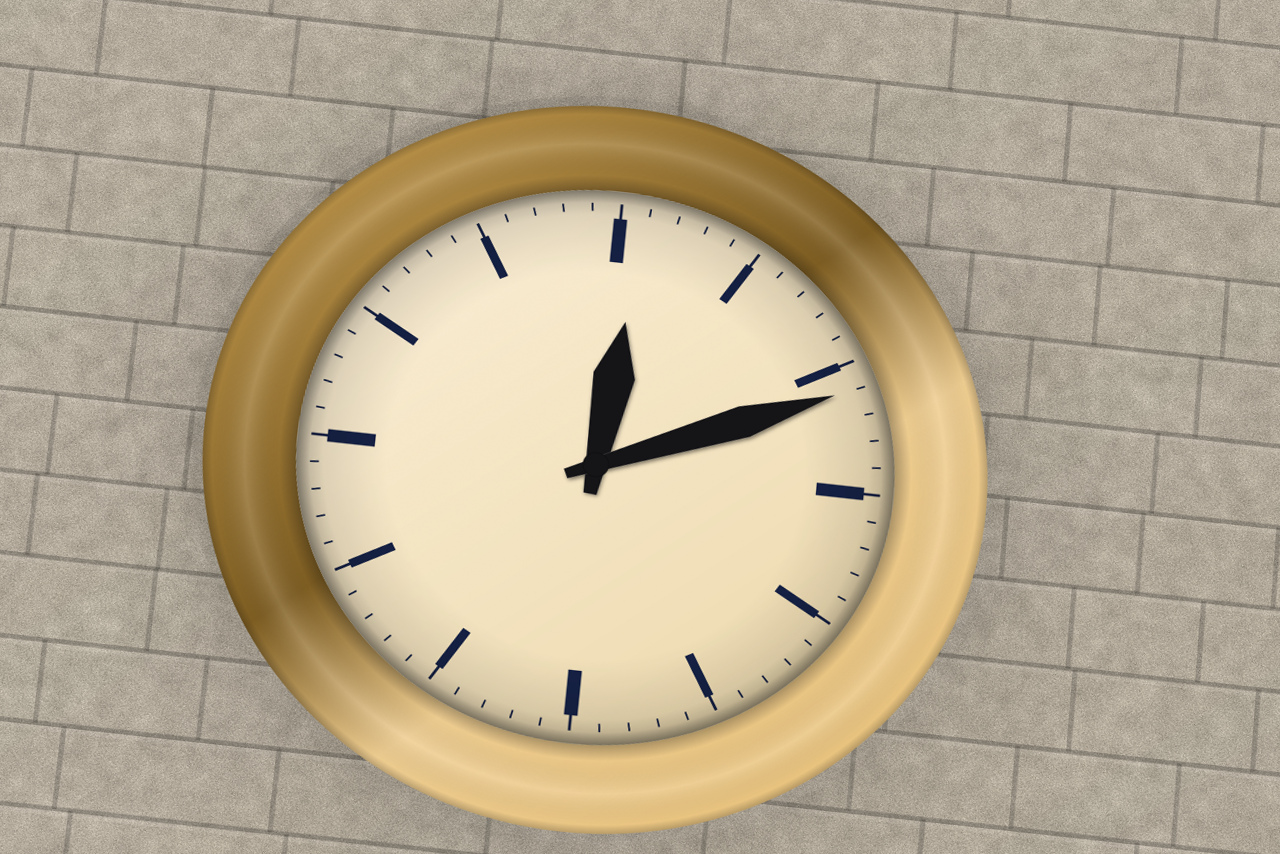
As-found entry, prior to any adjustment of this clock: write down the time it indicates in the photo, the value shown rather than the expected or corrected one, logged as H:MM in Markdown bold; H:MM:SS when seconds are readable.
**12:11**
